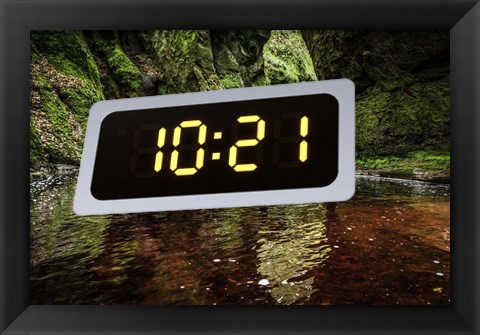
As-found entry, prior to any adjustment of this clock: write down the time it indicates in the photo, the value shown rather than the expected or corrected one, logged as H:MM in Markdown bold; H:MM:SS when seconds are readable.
**10:21**
